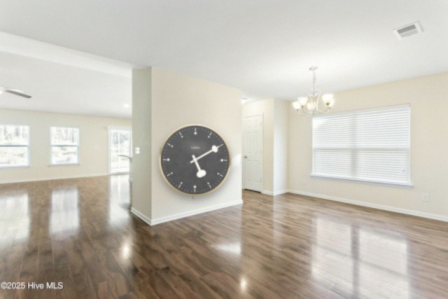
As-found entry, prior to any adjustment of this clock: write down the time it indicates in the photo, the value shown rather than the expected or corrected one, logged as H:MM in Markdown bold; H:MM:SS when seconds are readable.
**5:10**
